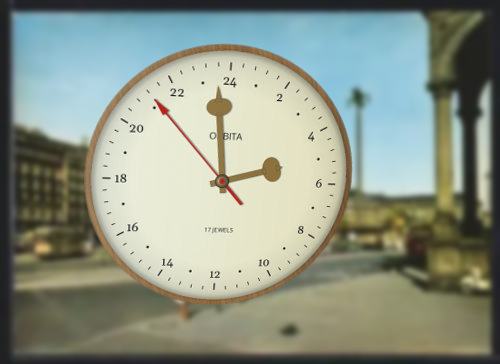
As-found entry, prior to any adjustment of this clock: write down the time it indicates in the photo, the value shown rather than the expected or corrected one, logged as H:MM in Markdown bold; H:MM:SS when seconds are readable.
**4:58:53**
